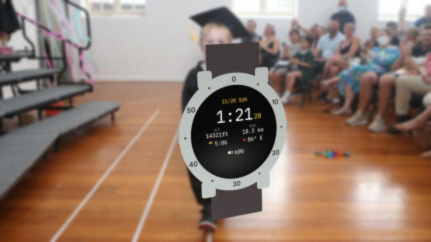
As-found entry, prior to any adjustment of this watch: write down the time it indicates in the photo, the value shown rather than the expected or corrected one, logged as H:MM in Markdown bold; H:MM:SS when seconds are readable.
**1:21**
